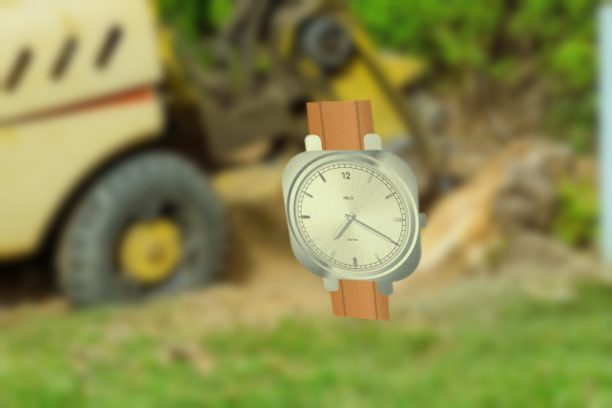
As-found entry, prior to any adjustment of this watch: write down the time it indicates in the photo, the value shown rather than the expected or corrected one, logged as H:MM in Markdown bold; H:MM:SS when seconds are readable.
**7:20**
